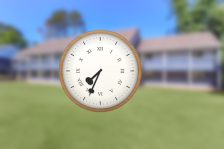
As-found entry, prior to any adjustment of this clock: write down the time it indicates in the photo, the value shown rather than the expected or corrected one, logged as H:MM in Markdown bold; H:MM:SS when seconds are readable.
**7:34**
